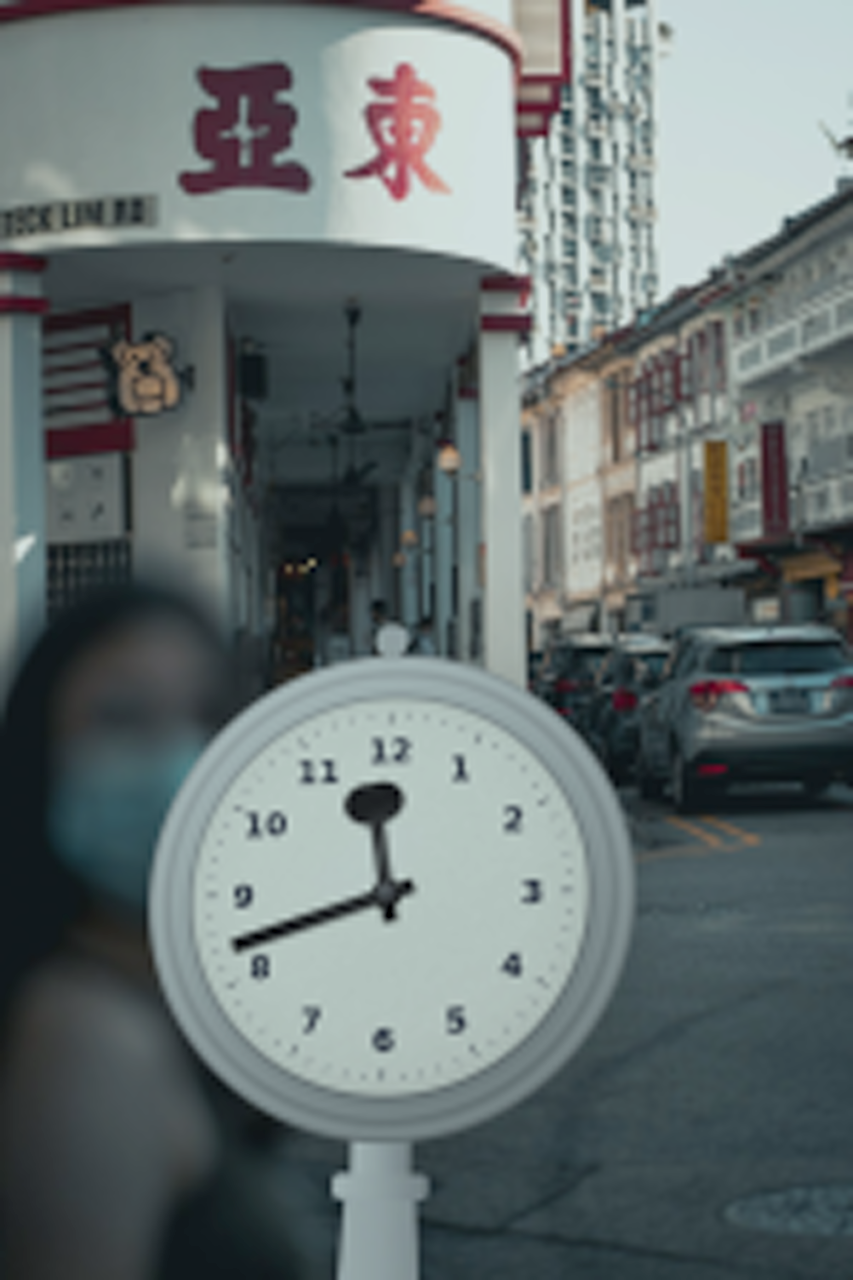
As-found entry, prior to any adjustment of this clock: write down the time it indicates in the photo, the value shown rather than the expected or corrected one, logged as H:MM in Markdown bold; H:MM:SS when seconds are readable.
**11:42**
